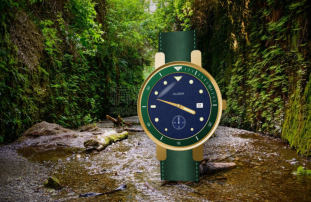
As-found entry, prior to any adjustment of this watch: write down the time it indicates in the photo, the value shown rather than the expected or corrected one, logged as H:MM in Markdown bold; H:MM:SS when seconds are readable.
**3:48**
